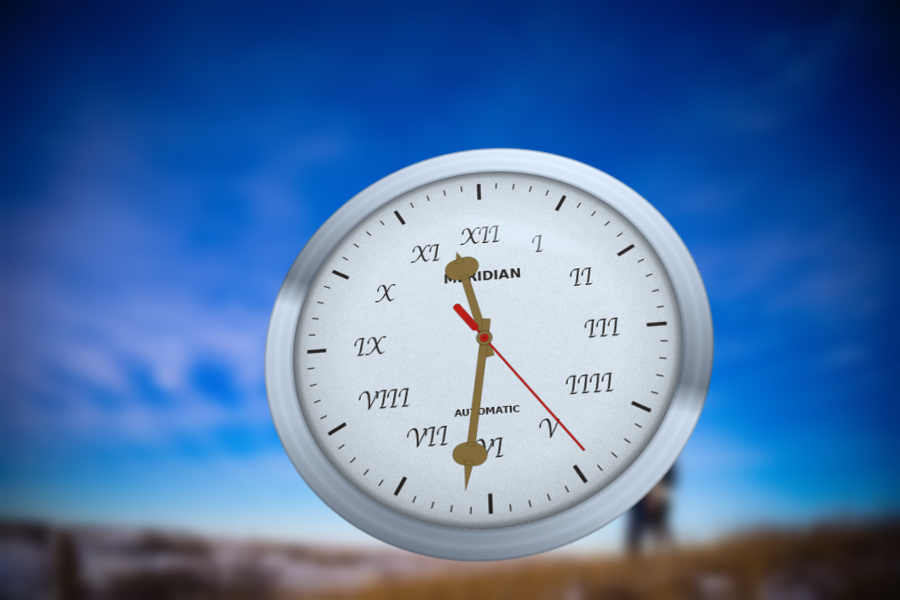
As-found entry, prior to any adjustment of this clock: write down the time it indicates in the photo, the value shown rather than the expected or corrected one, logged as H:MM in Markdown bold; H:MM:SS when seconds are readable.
**11:31:24**
